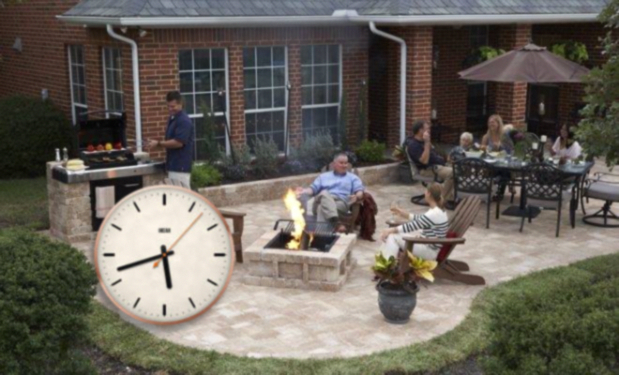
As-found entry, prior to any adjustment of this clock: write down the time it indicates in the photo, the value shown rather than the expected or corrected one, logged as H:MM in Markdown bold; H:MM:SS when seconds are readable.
**5:42:07**
